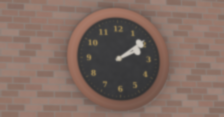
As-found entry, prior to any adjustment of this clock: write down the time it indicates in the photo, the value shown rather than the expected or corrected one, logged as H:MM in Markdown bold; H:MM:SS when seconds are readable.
**2:09**
